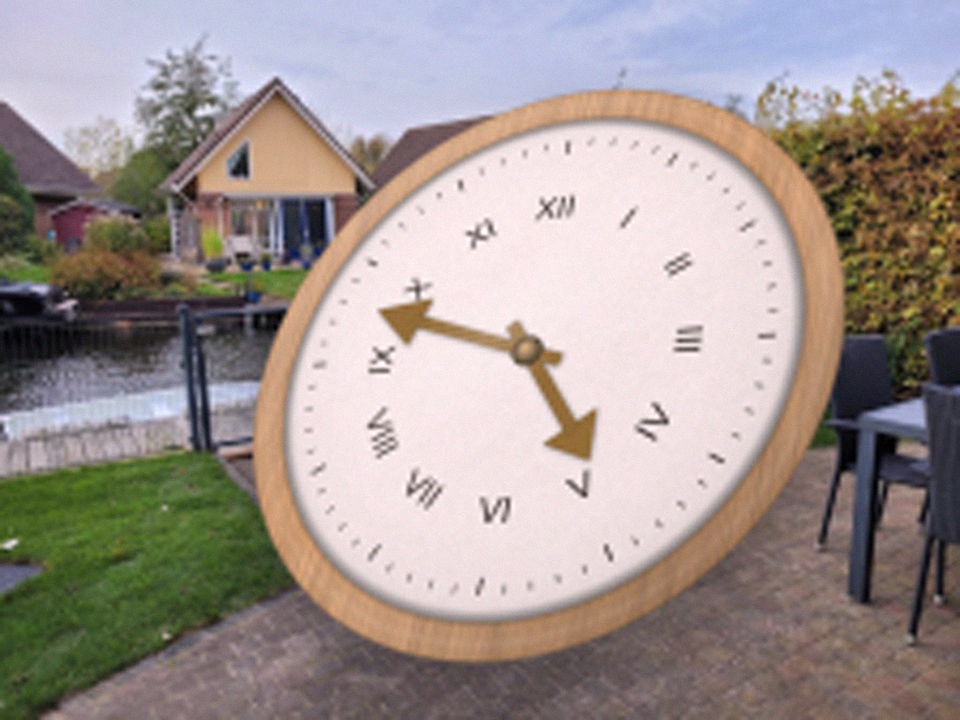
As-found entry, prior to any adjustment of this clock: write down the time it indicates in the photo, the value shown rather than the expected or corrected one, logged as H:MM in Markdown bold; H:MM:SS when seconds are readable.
**4:48**
